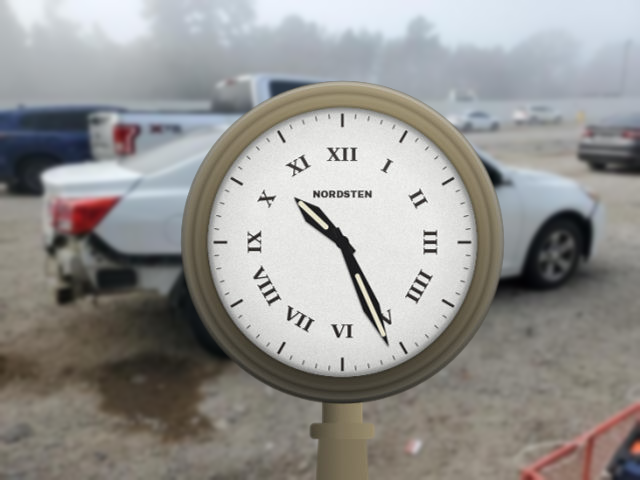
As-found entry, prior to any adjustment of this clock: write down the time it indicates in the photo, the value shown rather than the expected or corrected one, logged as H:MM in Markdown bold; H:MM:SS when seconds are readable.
**10:26**
